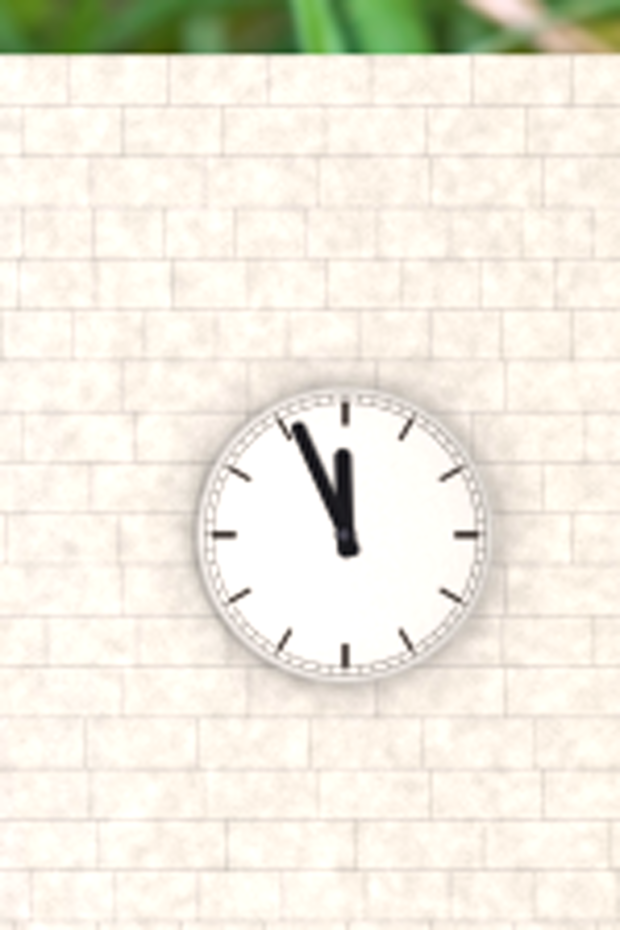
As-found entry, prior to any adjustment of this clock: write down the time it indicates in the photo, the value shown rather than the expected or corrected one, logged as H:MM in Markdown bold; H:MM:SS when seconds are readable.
**11:56**
